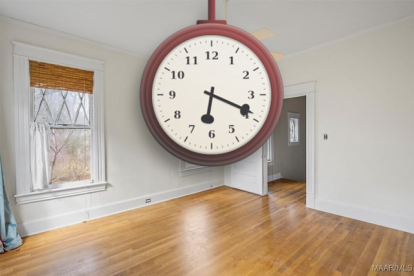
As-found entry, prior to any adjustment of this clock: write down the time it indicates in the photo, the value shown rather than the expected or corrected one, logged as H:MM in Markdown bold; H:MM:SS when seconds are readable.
**6:19**
